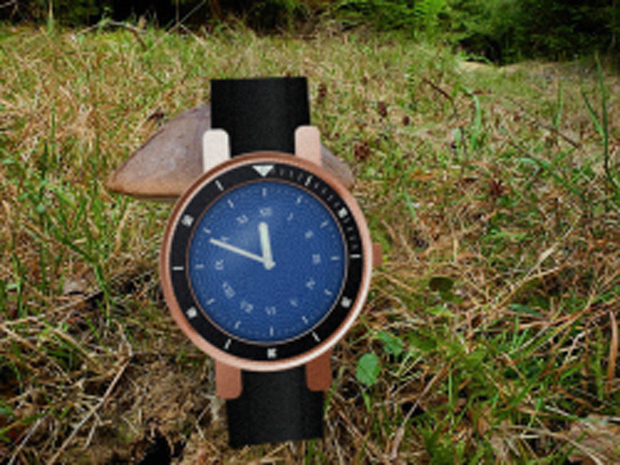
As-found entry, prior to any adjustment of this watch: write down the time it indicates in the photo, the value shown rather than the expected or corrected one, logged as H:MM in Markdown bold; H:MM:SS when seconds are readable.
**11:49**
